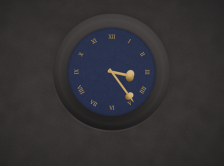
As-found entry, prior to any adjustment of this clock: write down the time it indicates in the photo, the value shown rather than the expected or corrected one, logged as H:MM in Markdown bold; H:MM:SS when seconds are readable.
**3:24**
